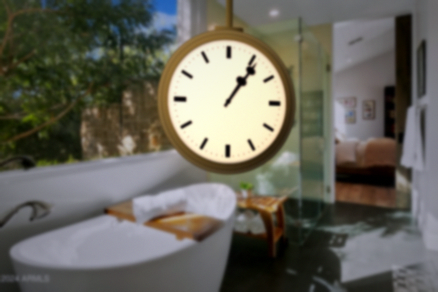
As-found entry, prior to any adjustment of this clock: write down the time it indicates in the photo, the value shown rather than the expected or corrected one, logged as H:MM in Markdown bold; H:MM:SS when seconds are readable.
**1:06**
